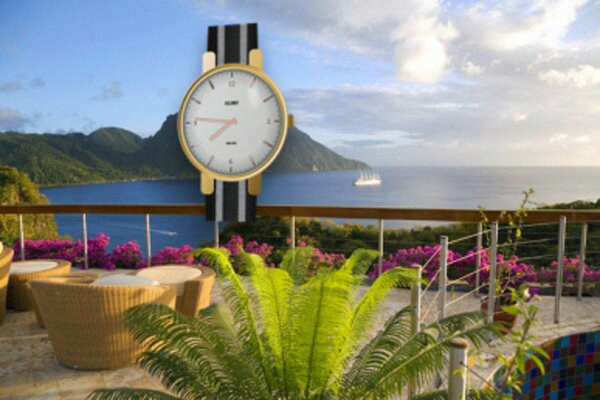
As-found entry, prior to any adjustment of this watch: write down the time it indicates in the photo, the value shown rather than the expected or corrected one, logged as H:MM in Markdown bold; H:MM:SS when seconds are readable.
**7:46**
